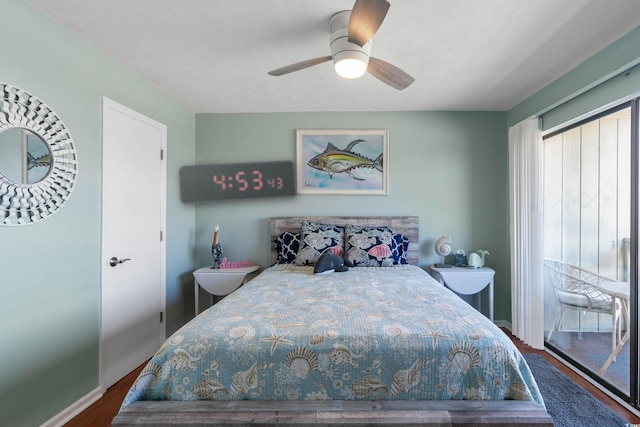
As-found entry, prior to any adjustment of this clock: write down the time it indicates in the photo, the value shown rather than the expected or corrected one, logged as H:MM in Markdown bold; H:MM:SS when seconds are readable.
**4:53:43**
